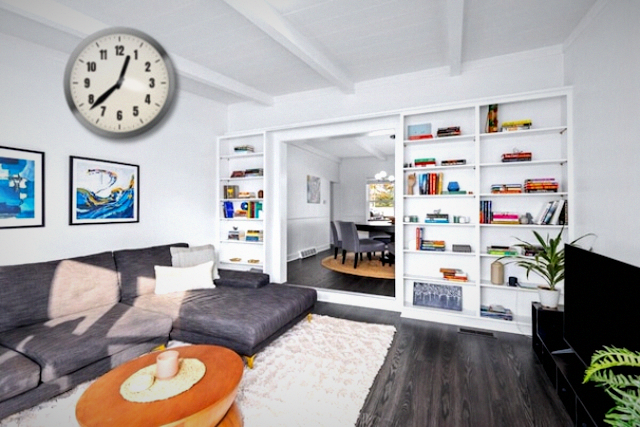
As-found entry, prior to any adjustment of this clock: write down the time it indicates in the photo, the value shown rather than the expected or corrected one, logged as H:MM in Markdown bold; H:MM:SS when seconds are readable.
**12:38**
